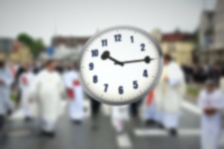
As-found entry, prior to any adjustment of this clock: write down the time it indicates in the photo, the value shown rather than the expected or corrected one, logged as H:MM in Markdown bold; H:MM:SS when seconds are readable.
**10:15**
